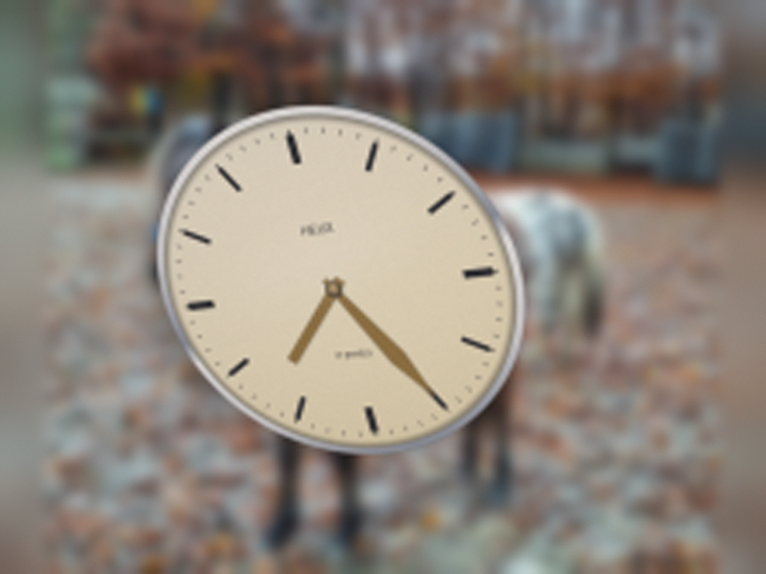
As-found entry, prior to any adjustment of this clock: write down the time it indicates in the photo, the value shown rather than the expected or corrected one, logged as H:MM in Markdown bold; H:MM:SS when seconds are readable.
**7:25**
